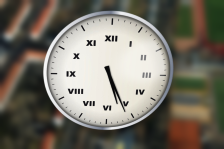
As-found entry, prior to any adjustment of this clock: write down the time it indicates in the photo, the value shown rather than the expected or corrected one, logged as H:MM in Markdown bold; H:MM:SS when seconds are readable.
**5:26**
